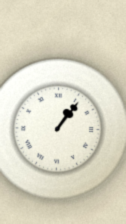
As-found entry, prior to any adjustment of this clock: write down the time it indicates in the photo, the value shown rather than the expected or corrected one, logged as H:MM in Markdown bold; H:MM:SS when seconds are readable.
**1:06**
